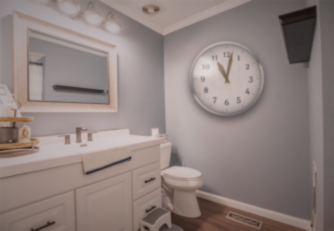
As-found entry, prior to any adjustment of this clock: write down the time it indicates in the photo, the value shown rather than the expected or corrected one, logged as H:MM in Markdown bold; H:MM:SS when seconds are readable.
**11:02**
